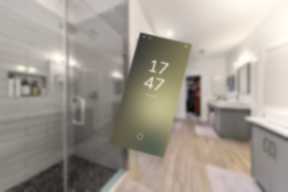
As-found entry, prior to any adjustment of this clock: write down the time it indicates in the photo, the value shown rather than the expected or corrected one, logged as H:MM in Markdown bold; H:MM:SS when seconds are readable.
**17:47**
